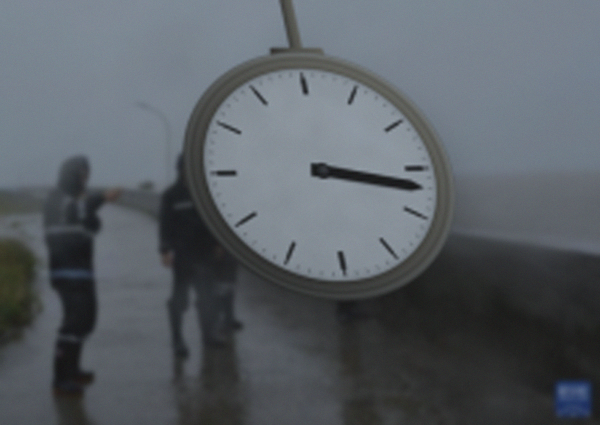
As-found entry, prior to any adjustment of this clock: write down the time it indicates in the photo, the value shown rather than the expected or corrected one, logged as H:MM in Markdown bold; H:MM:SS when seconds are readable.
**3:17**
